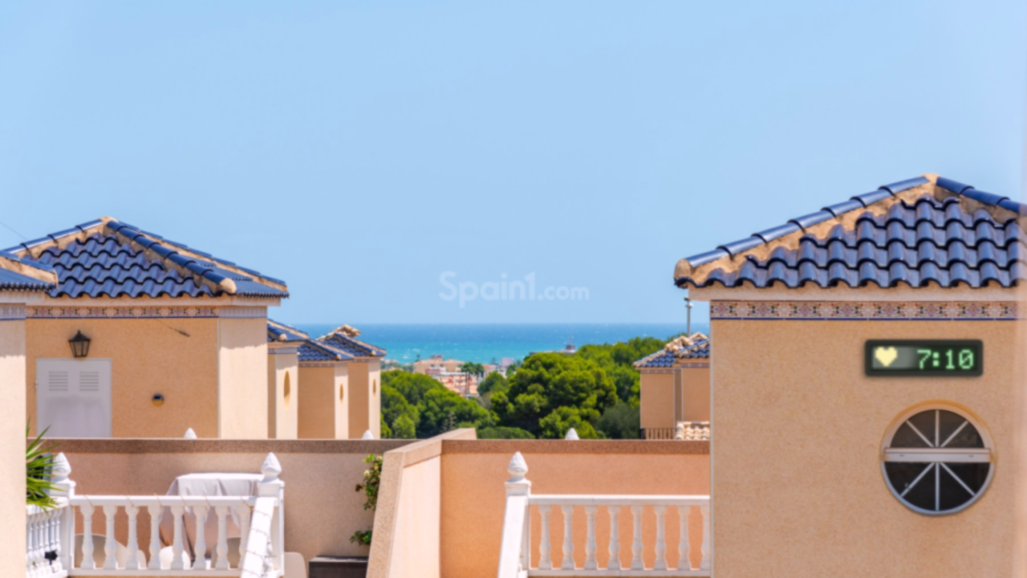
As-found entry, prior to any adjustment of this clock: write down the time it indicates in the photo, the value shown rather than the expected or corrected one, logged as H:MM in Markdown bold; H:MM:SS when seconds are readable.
**7:10**
